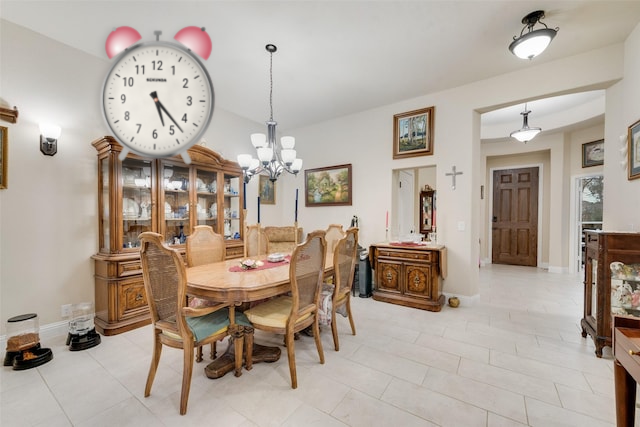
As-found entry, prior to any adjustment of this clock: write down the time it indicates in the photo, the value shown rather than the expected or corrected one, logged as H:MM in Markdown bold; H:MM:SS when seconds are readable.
**5:23**
